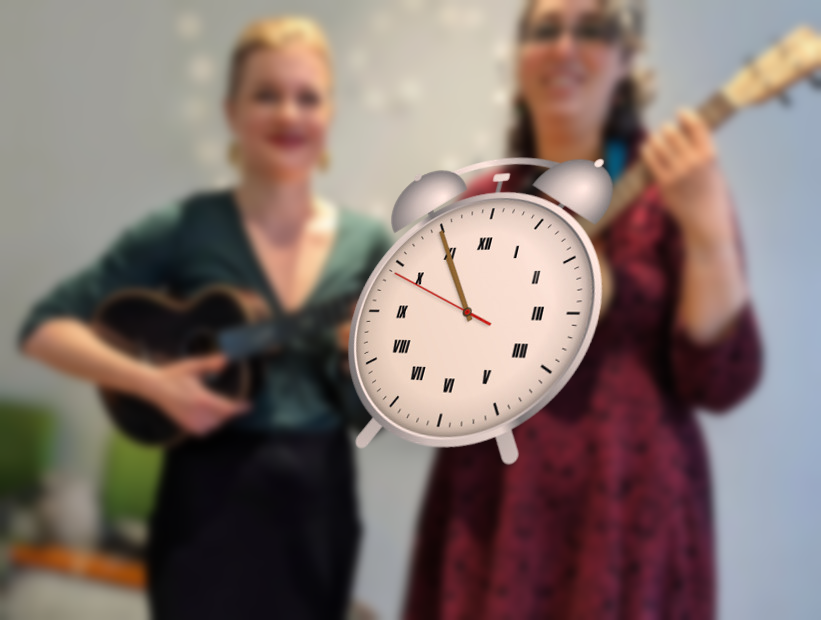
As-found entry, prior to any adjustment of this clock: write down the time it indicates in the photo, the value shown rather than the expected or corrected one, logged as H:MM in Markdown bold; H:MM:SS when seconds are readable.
**10:54:49**
